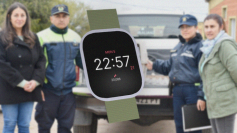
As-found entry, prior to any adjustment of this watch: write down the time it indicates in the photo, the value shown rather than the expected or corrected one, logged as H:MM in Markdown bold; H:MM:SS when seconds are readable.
**22:57**
